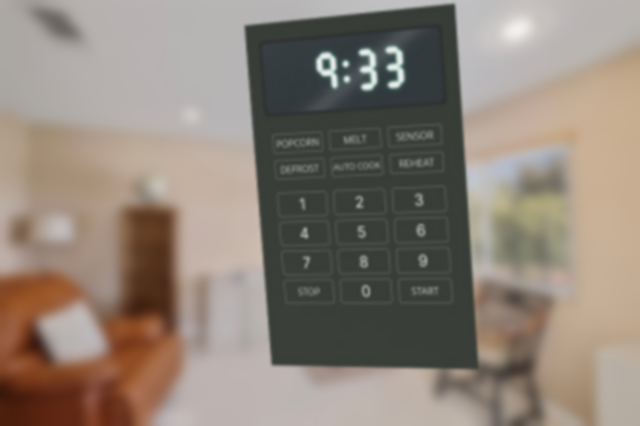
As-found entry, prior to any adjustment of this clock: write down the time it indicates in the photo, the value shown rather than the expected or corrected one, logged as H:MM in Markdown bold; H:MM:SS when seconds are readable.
**9:33**
